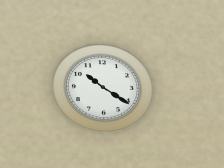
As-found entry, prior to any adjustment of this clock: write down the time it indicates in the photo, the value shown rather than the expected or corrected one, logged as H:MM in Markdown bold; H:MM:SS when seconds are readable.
**10:21**
